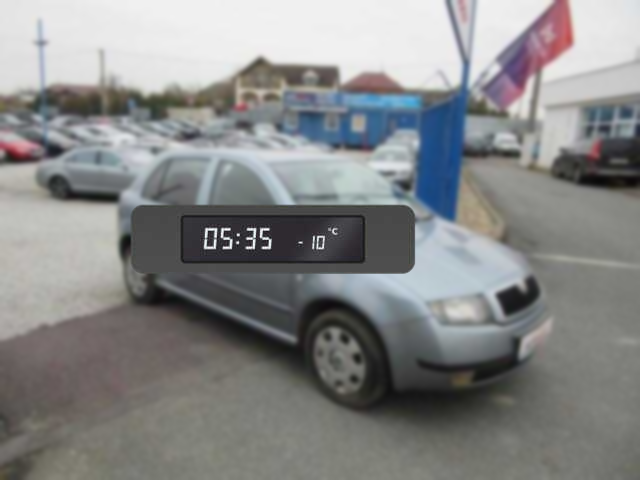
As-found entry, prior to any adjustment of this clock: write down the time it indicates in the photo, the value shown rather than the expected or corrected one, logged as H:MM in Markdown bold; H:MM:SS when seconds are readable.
**5:35**
